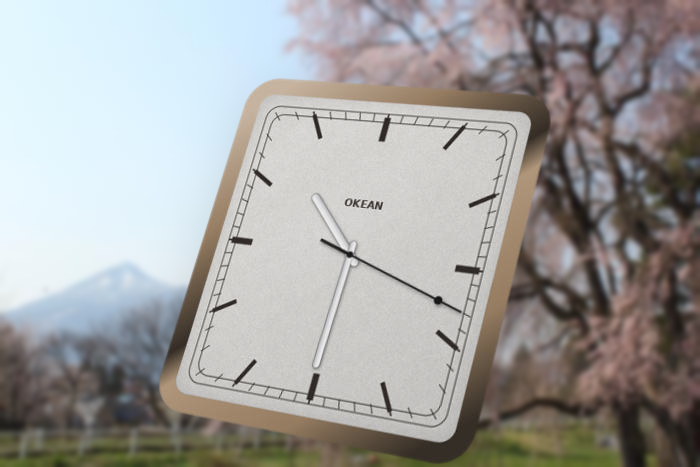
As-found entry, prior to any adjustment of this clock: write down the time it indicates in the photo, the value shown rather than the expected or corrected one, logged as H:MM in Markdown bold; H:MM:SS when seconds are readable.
**10:30:18**
